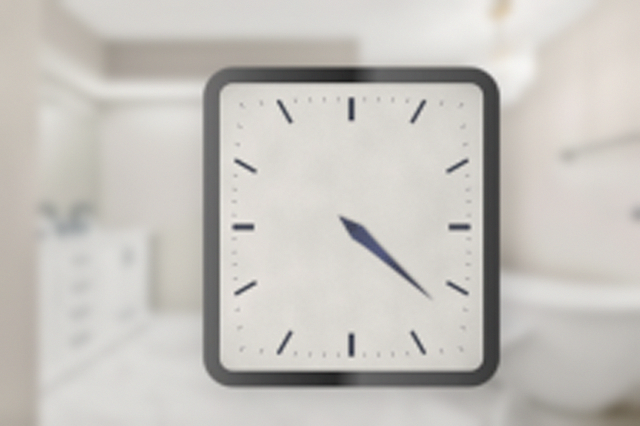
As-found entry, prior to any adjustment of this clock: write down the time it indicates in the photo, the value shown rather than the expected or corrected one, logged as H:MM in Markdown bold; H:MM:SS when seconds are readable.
**4:22**
